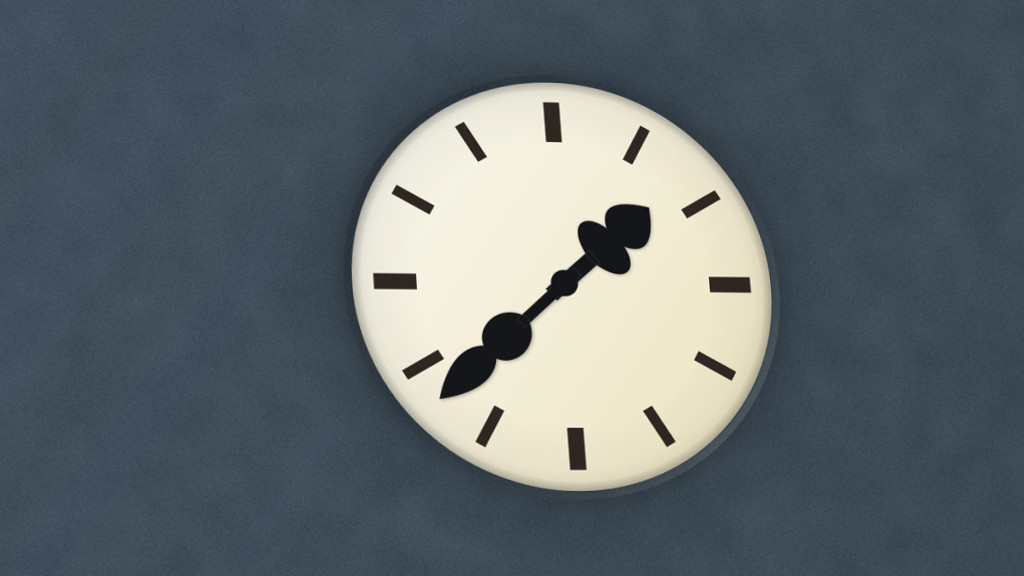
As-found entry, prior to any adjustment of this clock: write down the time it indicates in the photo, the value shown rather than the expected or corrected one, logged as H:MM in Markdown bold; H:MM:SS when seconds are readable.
**1:38**
